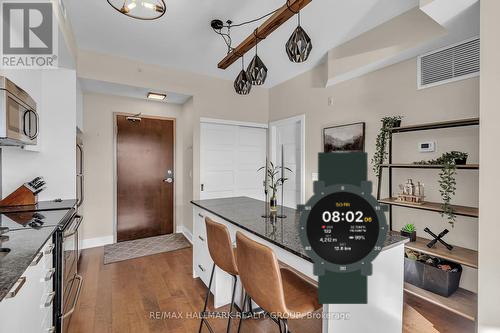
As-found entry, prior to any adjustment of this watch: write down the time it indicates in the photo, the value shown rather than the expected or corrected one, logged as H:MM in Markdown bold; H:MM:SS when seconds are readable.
**8:02**
